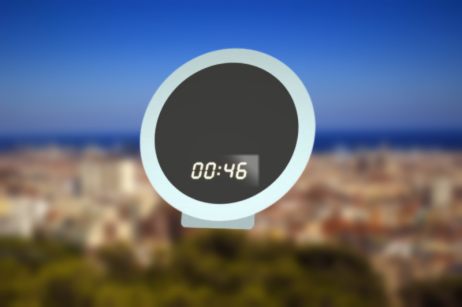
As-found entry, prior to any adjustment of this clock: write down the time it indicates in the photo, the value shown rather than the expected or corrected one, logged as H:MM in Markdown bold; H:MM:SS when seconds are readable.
**0:46**
